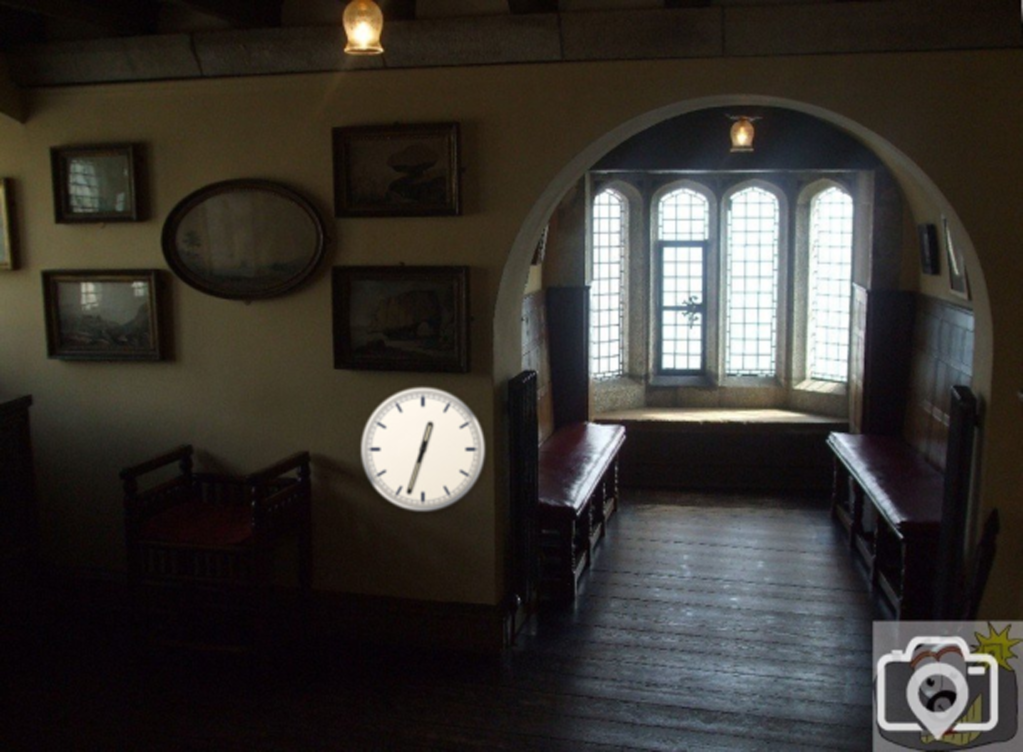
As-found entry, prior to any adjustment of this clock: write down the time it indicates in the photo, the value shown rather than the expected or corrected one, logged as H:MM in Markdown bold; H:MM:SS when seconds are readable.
**12:33**
